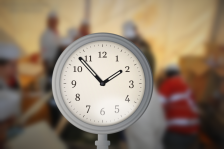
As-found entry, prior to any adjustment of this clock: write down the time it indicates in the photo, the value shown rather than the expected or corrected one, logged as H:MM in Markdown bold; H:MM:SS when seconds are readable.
**1:53**
